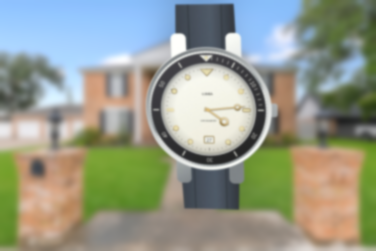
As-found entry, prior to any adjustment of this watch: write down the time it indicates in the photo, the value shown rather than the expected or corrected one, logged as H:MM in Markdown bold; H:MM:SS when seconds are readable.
**4:14**
